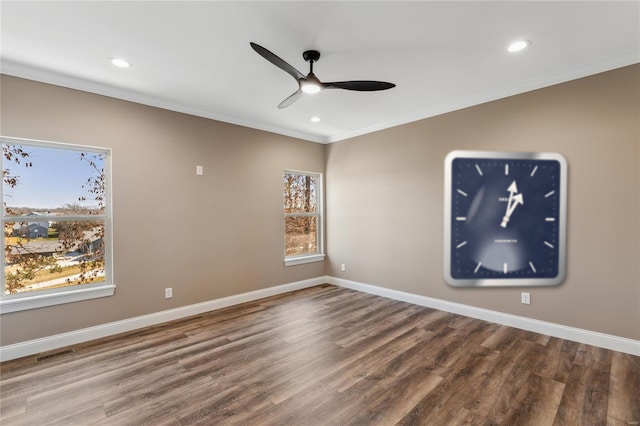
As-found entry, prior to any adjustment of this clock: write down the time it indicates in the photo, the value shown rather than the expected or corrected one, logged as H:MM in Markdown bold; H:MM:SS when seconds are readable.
**1:02**
